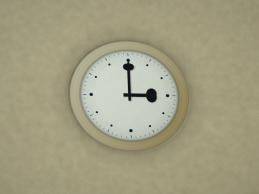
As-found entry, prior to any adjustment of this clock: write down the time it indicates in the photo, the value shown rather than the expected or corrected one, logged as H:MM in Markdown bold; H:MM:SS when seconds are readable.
**3:00**
